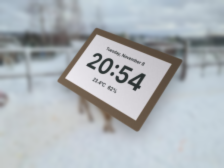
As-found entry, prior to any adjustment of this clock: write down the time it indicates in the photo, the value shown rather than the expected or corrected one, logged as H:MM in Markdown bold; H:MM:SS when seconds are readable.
**20:54**
